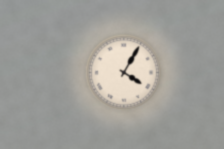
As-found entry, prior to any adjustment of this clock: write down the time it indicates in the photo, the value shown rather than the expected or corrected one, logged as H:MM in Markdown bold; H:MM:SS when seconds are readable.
**4:05**
